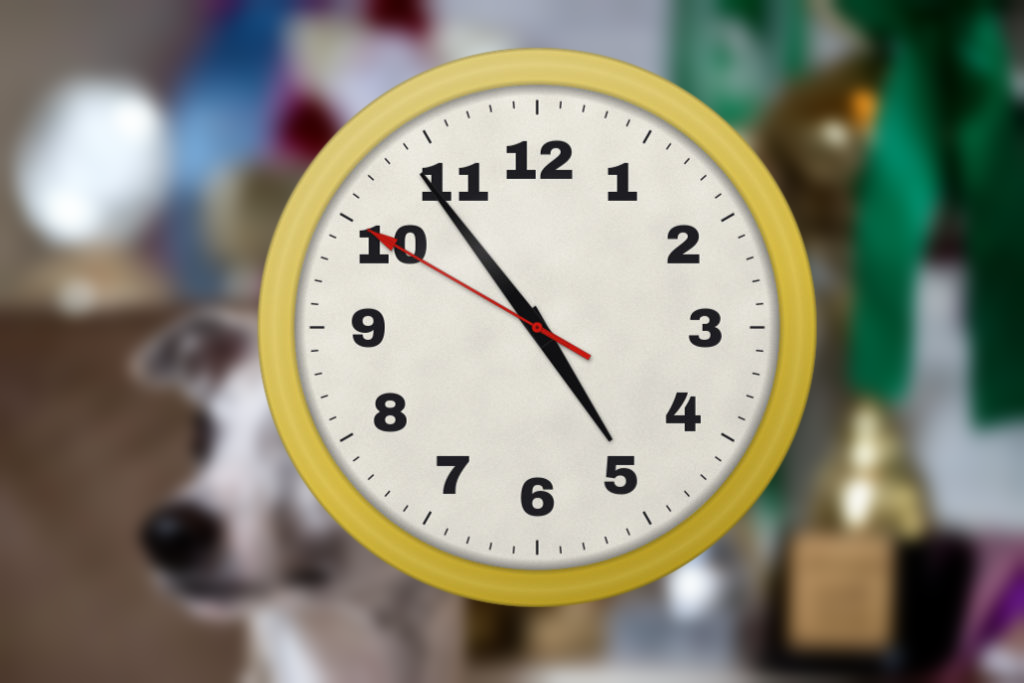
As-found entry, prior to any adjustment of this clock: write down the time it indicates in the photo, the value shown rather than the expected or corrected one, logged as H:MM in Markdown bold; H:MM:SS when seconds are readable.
**4:53:50**
